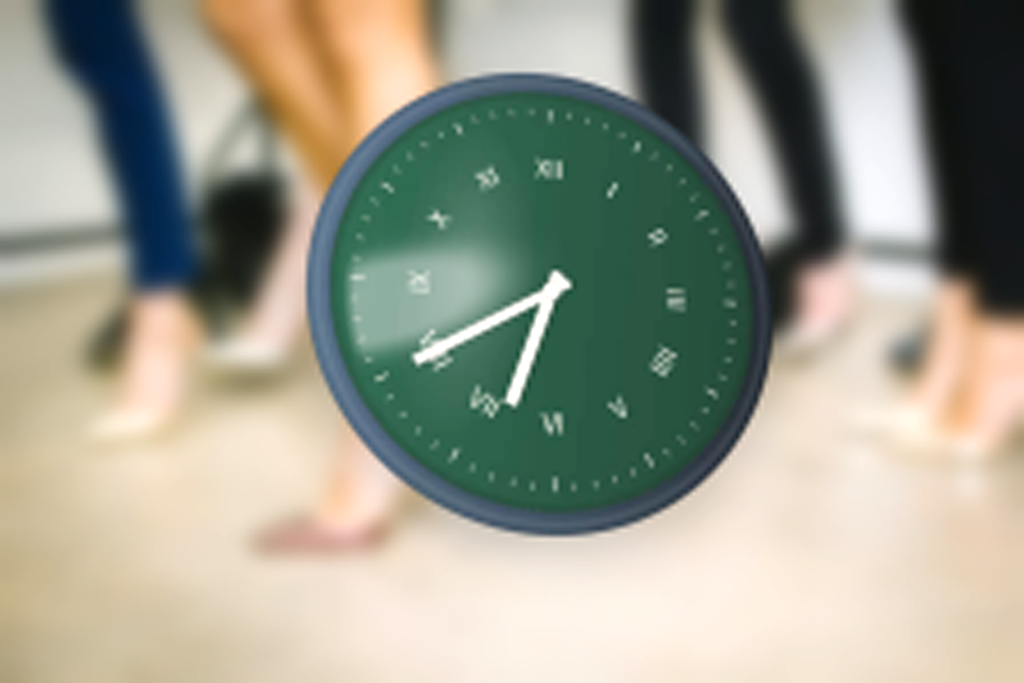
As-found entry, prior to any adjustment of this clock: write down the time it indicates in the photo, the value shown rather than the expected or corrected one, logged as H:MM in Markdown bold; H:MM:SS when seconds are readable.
**6:40**
